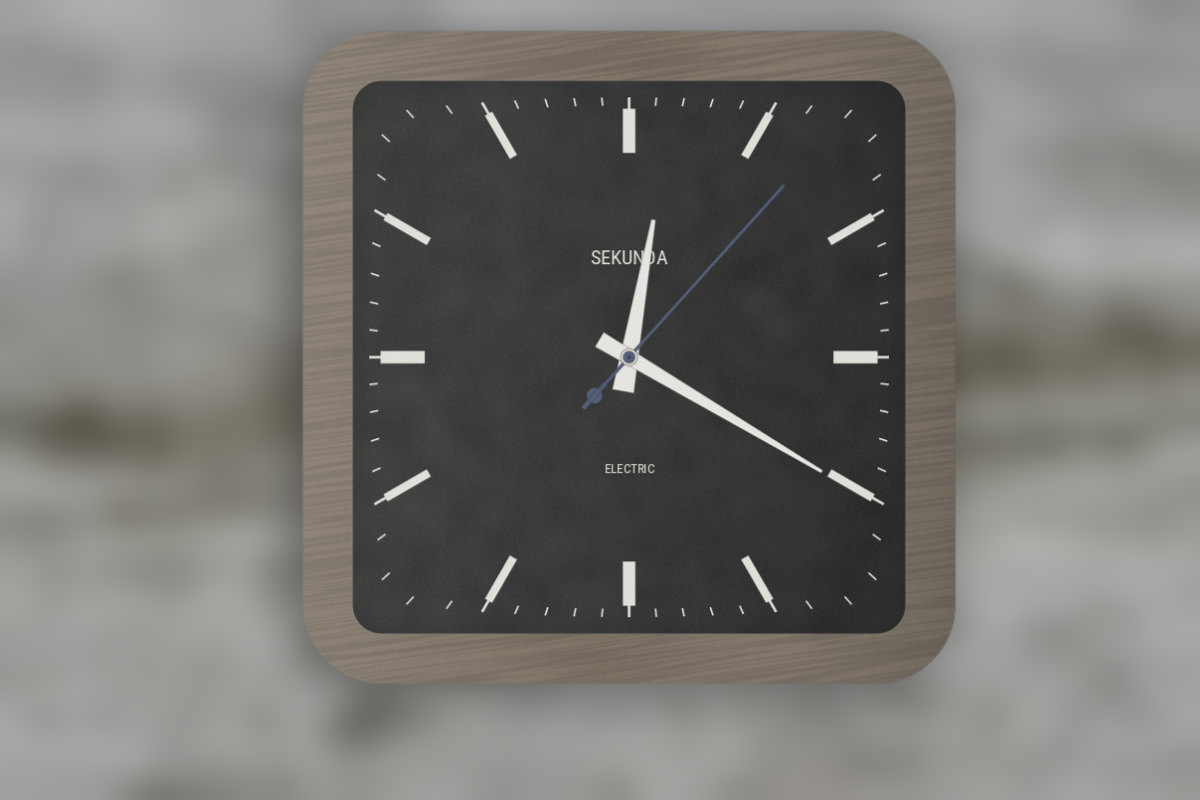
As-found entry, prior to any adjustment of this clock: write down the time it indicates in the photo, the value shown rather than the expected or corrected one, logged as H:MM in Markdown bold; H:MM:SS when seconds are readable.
**12:20:07**
